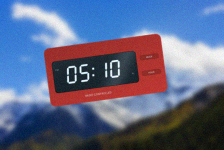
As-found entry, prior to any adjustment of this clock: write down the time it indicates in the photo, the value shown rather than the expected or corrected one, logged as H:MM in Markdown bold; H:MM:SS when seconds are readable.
**5:10**
